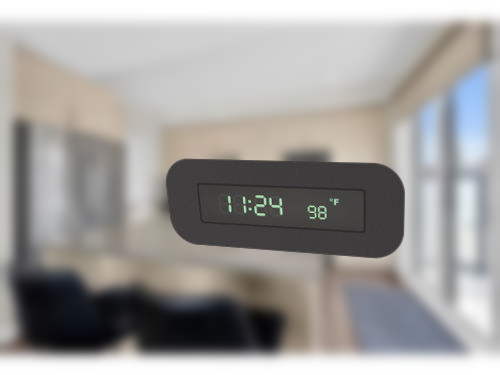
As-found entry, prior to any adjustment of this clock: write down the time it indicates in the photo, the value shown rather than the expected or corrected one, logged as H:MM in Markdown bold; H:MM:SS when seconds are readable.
**11:24**
